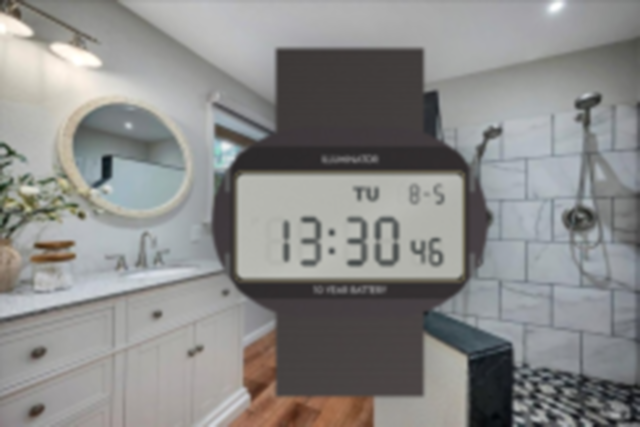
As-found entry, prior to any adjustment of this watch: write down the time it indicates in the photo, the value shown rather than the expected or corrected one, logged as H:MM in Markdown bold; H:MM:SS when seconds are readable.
**13:30:46**
